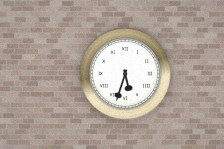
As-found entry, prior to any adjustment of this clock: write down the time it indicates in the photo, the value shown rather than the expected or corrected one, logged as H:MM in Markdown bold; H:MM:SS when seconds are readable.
**5:33**
